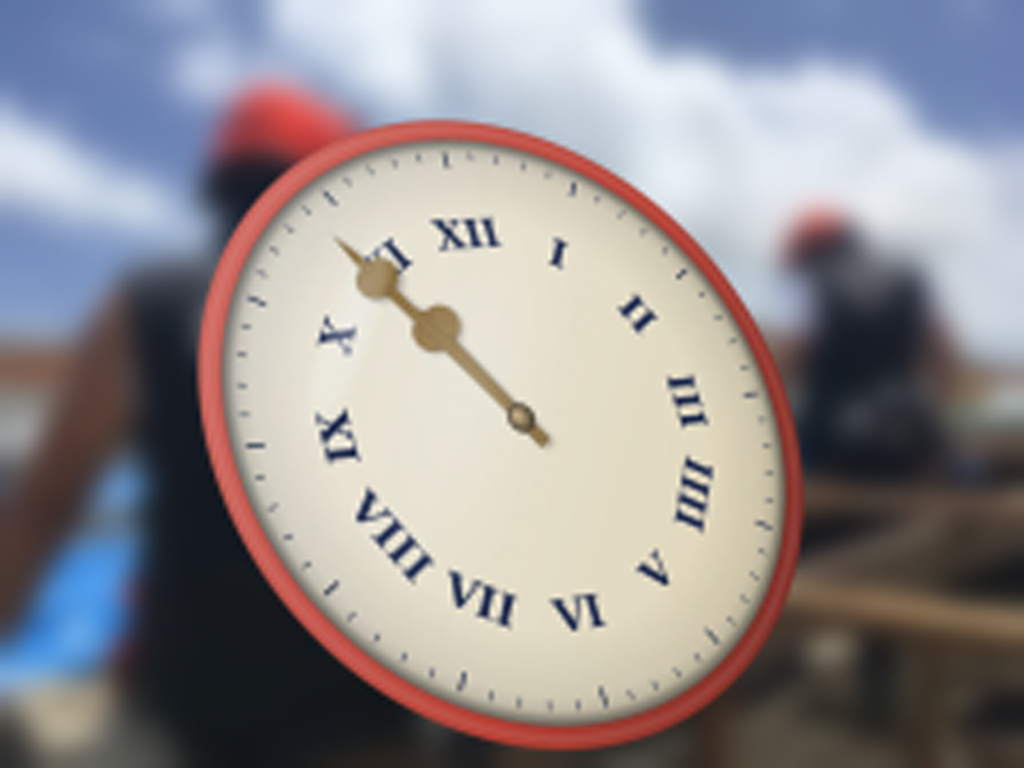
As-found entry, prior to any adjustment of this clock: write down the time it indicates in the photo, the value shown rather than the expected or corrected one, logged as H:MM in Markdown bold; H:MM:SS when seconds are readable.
**10:54**
